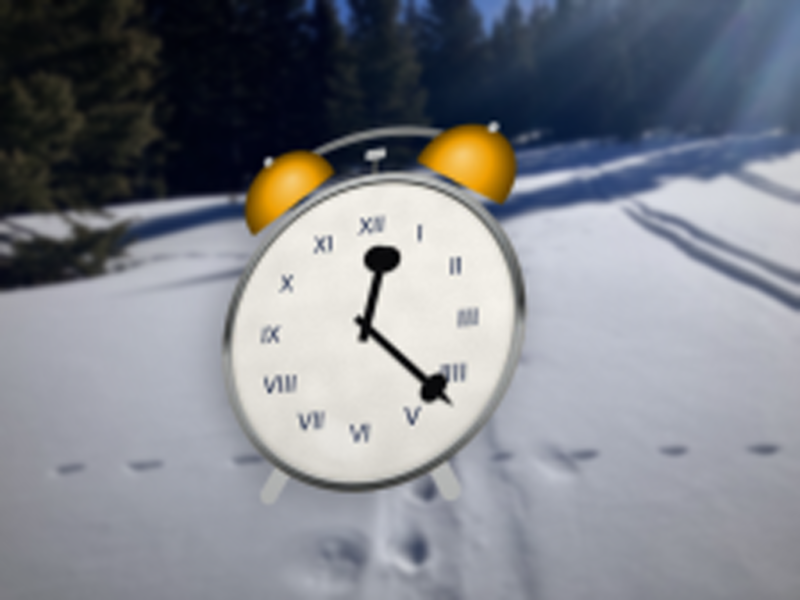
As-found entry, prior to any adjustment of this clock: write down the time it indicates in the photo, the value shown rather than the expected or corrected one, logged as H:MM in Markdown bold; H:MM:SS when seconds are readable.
**12:22**
